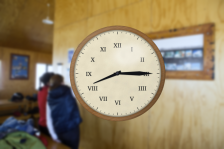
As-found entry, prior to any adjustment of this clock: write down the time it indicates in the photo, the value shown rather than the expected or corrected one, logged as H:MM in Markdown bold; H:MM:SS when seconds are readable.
**8:15**
